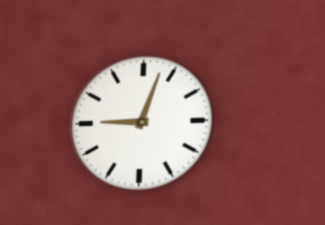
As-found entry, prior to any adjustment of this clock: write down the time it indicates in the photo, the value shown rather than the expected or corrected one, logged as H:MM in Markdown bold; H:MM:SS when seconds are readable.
**9:03**
